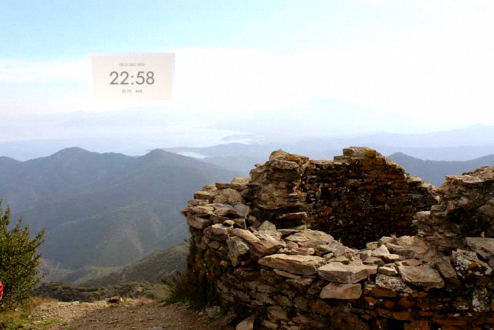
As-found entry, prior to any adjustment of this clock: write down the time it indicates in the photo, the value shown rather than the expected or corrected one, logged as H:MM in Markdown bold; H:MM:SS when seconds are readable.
**22:58**
